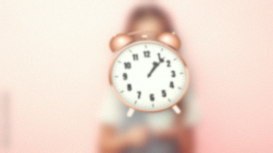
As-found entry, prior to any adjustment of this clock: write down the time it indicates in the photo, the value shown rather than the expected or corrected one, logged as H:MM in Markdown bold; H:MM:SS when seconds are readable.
**1:07**
